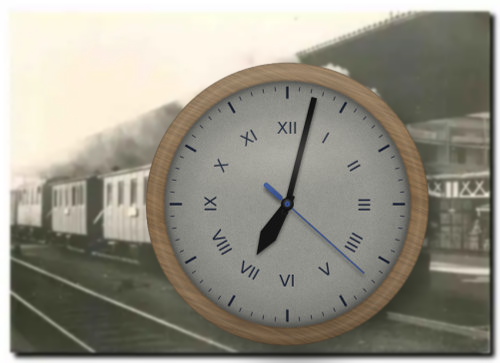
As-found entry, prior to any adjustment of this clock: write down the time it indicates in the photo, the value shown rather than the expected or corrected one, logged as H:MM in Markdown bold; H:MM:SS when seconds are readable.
**7:02:22**
